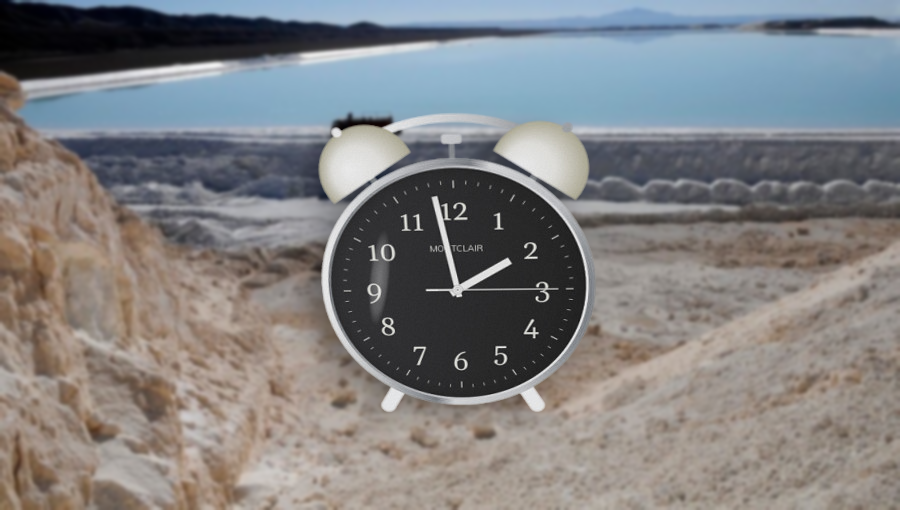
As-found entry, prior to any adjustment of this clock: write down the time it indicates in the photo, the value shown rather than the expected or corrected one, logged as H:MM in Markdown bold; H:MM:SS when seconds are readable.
**1:58:15**
